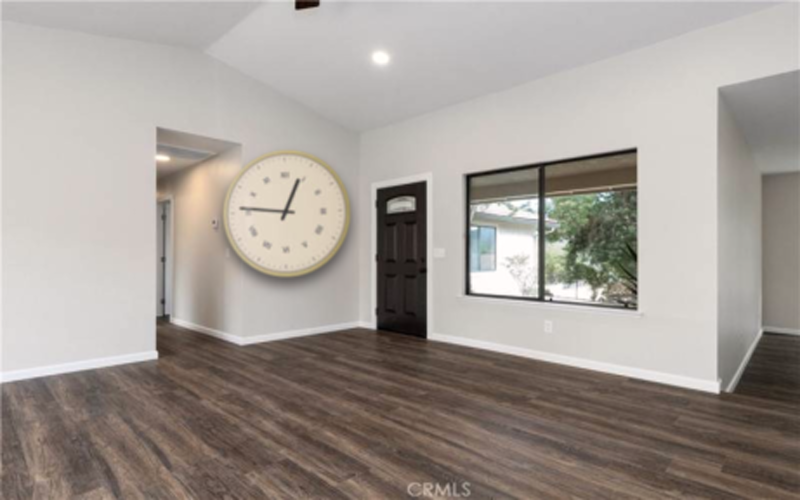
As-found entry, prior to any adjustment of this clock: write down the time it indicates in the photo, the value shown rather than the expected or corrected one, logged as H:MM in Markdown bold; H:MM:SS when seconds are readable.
**12:46**
